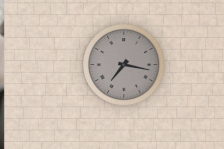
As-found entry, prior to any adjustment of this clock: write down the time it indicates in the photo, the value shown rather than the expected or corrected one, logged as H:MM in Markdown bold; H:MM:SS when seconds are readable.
**7:17**
